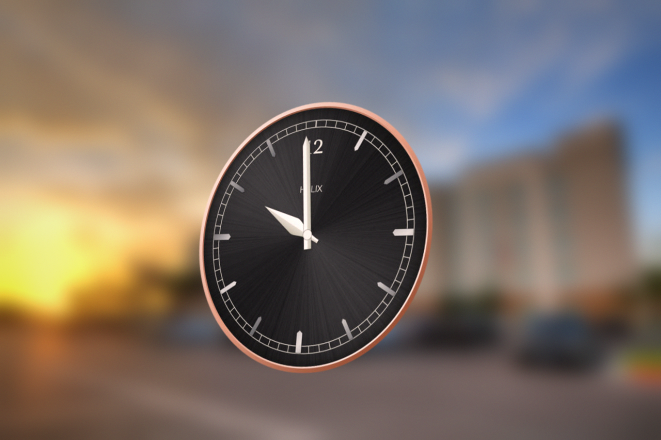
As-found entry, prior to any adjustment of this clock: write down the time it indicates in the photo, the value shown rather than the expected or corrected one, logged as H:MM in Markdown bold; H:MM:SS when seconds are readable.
**9:59**
